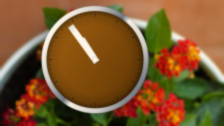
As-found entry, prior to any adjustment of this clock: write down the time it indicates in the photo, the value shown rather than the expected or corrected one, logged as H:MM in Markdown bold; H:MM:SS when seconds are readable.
**10:54**
